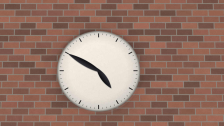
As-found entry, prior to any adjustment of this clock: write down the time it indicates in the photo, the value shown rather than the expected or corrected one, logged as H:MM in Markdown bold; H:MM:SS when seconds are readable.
**4:50**
